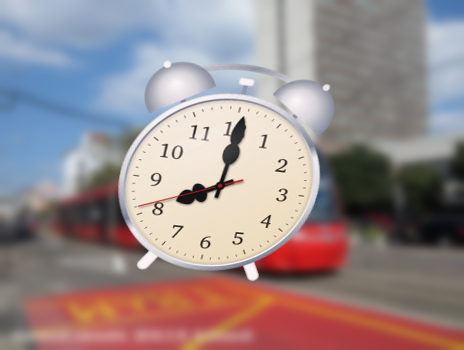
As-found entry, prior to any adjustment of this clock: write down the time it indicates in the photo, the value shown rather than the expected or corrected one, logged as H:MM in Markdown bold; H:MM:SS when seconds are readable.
**8:00:41**
